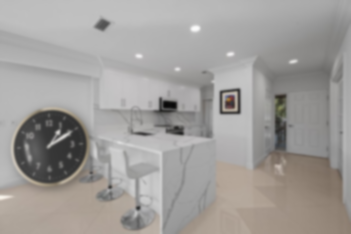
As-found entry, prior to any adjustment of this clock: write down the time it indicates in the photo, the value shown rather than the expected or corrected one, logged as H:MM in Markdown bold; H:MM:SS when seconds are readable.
**1:10**
